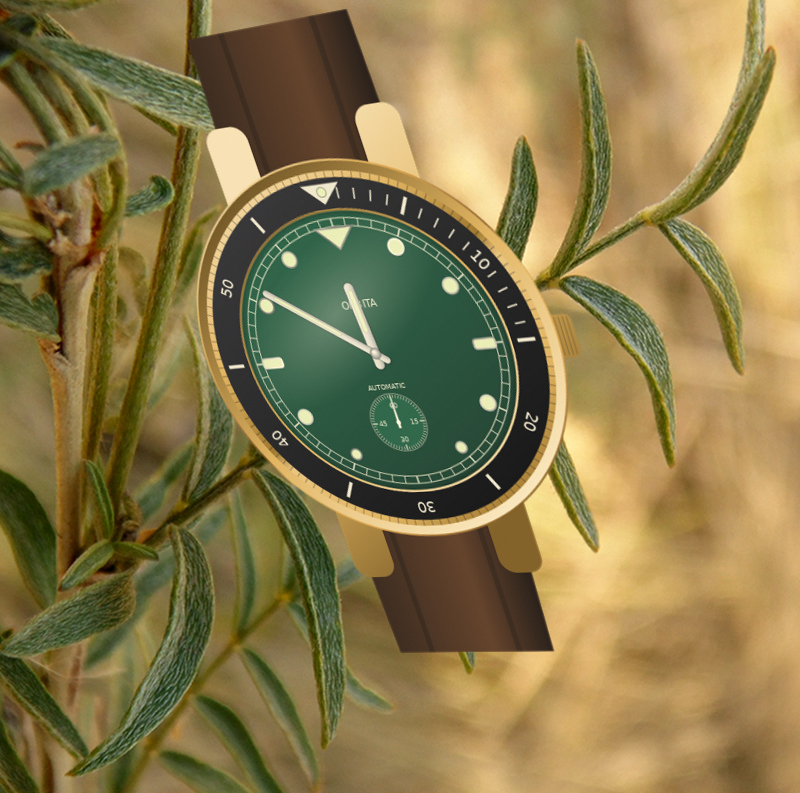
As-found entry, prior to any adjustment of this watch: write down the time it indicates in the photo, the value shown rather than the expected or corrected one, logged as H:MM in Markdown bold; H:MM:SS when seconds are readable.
**11:51**
